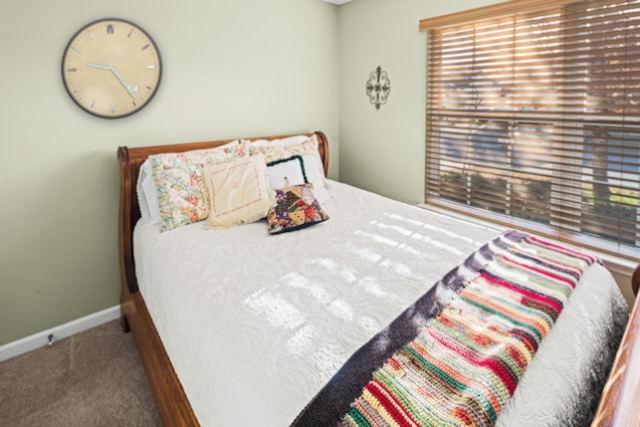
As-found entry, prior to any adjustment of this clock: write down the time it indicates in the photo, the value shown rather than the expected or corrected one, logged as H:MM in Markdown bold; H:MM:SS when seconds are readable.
**9:24**
